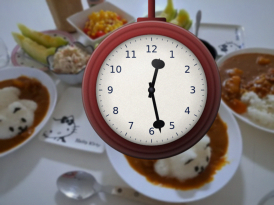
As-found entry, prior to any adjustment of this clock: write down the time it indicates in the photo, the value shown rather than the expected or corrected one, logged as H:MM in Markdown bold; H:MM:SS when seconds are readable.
**12:28**
